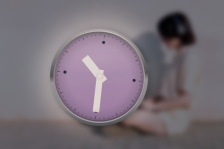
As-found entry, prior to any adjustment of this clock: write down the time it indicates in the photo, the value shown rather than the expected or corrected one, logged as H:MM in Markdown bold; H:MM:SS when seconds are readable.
**10:30**
